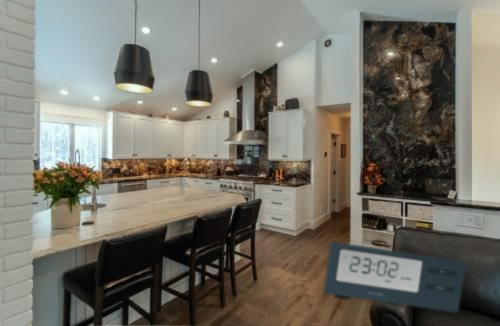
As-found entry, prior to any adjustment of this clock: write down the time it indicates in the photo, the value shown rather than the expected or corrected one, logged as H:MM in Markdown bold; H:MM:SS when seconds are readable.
**23:02**
